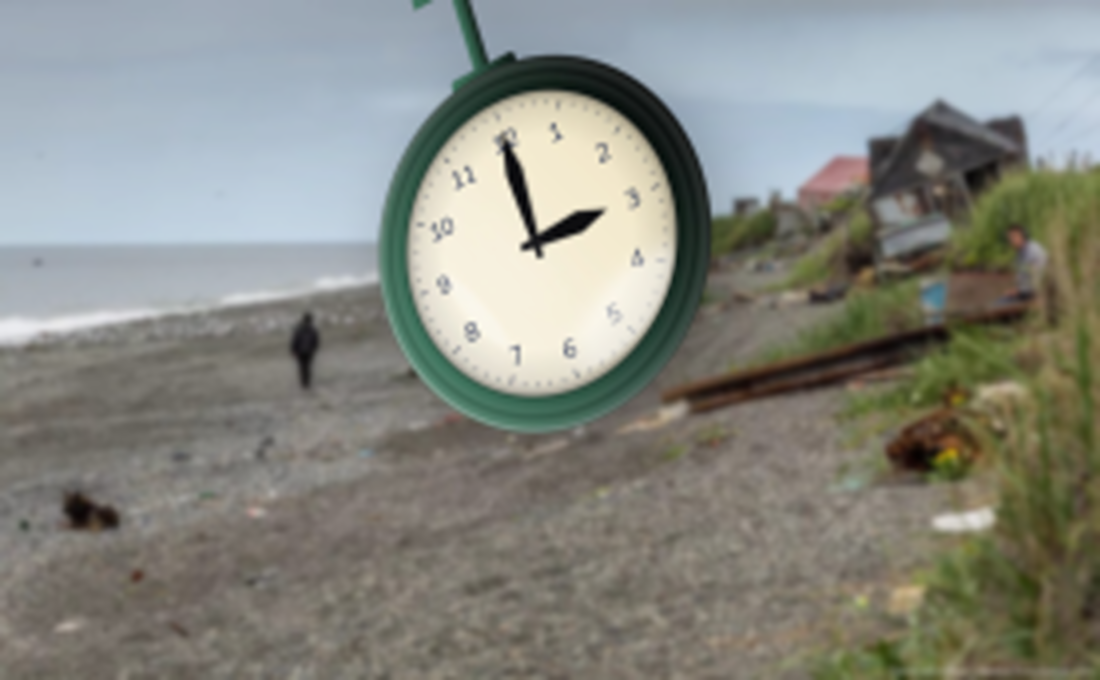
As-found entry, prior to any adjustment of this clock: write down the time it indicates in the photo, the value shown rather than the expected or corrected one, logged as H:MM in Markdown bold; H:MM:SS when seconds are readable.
**3:00**
